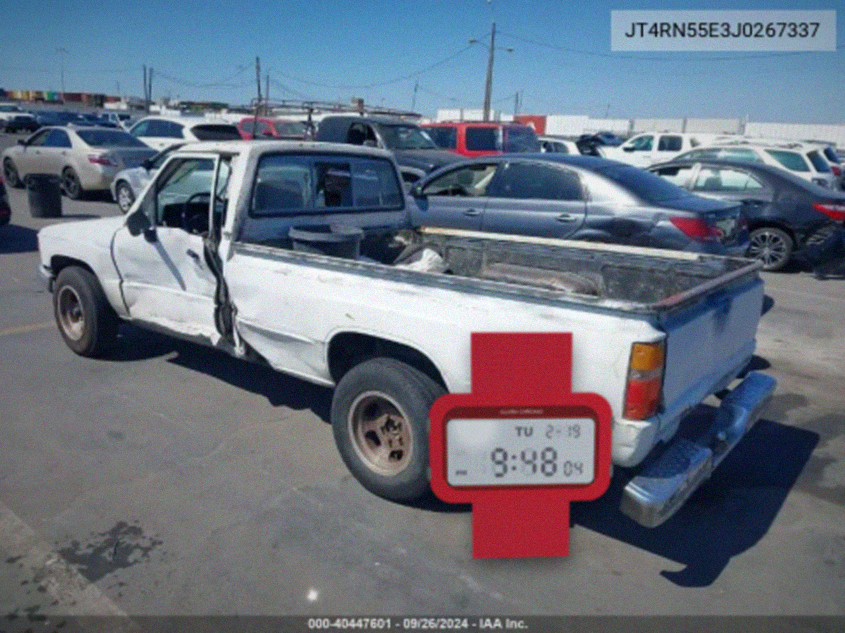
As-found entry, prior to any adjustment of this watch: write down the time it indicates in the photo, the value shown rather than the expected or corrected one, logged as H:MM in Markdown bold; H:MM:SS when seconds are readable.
**9:48:04**
